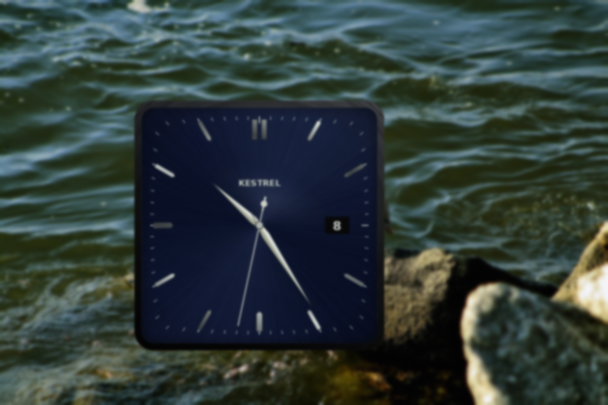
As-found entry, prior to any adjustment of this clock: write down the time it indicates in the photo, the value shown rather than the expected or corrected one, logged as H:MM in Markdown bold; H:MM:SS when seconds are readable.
**10:24:32**
